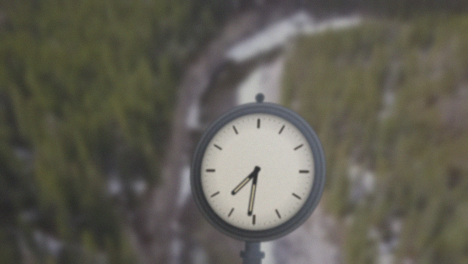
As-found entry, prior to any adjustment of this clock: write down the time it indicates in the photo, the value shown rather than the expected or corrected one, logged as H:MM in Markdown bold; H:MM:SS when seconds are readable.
**7:31**
